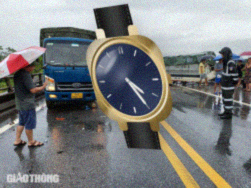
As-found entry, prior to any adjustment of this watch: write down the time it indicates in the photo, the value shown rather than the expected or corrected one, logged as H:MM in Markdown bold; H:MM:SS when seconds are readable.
**4:25**
